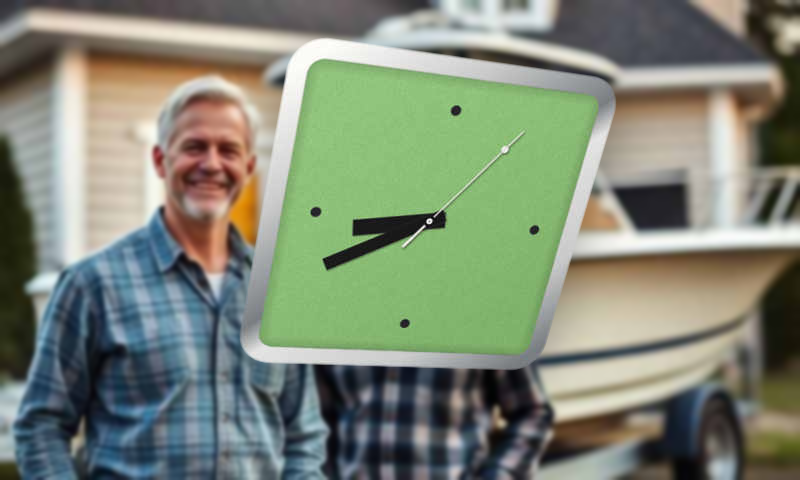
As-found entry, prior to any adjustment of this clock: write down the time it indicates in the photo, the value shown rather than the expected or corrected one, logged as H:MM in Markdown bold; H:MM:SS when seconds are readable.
**8:40:06**
